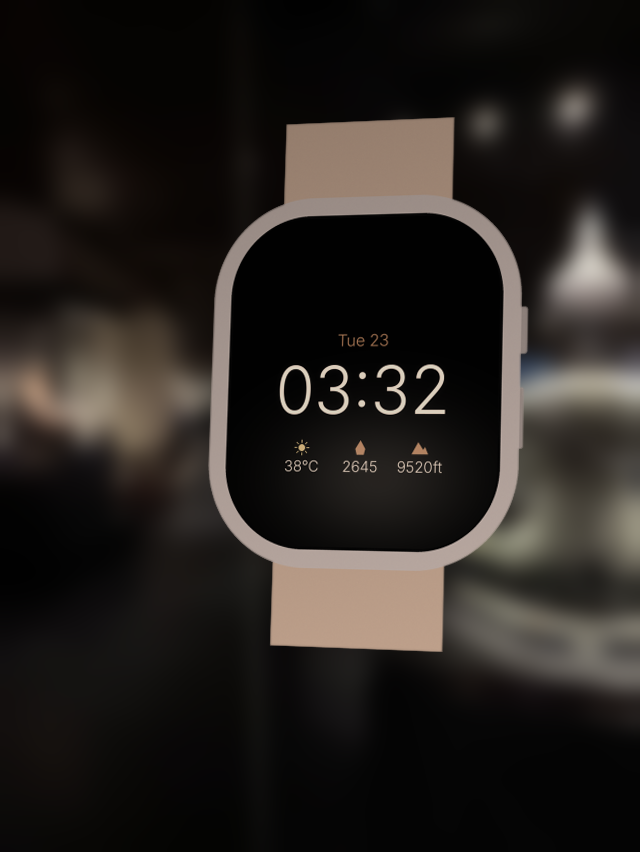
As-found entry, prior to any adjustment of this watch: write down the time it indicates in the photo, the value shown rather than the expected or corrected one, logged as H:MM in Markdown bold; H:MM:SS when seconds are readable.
**3:32**
